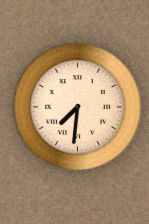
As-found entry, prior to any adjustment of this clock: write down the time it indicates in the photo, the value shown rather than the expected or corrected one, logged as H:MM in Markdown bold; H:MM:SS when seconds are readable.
**7:31**
